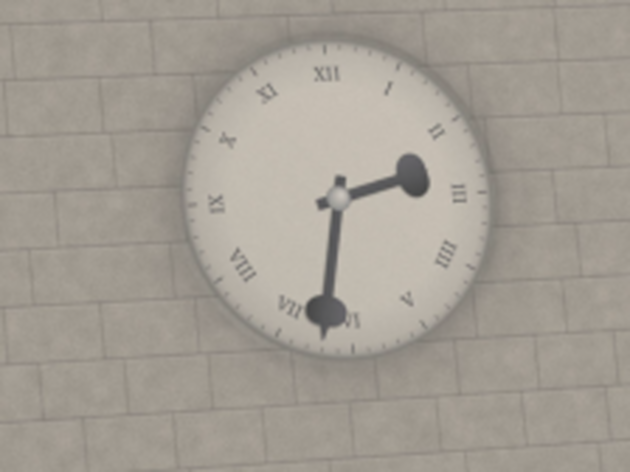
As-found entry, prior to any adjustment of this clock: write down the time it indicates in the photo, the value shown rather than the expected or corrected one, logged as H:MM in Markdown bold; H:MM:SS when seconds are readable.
**2:32**
